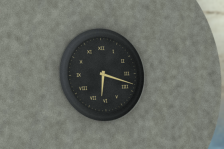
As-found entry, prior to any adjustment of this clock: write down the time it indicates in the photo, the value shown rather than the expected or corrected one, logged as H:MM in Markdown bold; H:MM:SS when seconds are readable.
**6:18**
